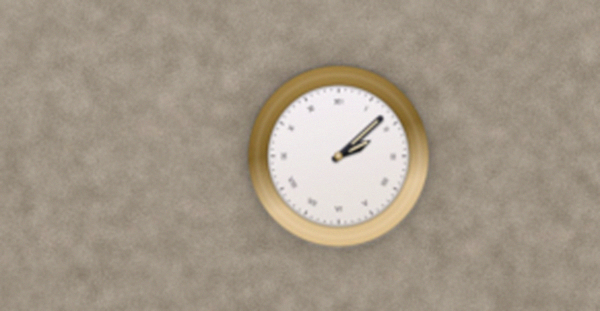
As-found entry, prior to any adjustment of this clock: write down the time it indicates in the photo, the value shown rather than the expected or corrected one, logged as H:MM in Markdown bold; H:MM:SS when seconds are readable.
**2:08**
